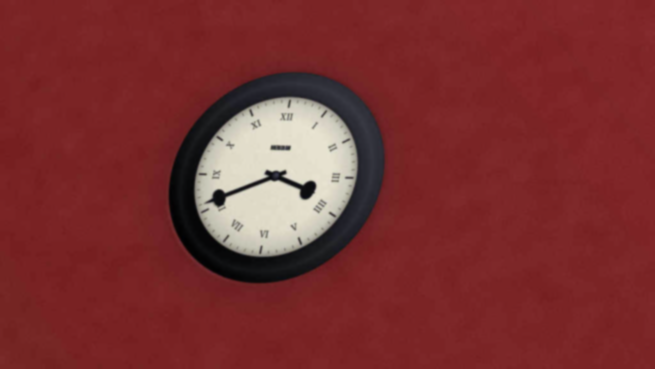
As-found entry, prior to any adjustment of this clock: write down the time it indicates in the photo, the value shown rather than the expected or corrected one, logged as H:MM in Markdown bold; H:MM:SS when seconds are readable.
**3:41**
